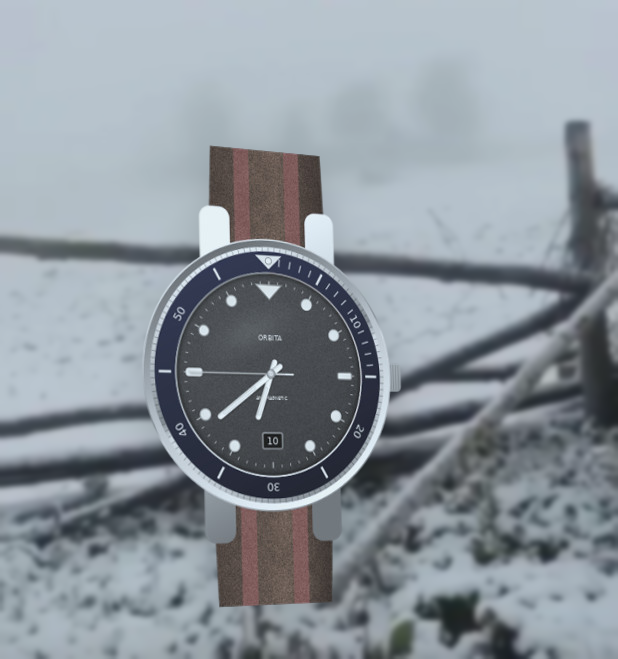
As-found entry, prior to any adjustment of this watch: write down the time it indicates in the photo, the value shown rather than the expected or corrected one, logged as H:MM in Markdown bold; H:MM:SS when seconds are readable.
**6:38:45**
